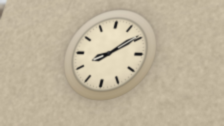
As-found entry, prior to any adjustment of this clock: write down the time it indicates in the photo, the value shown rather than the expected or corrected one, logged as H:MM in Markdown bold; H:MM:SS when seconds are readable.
**8:09**
